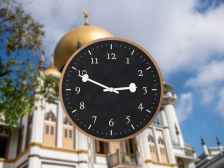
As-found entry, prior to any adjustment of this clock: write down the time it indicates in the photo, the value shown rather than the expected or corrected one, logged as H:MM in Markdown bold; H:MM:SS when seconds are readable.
**2:49**
